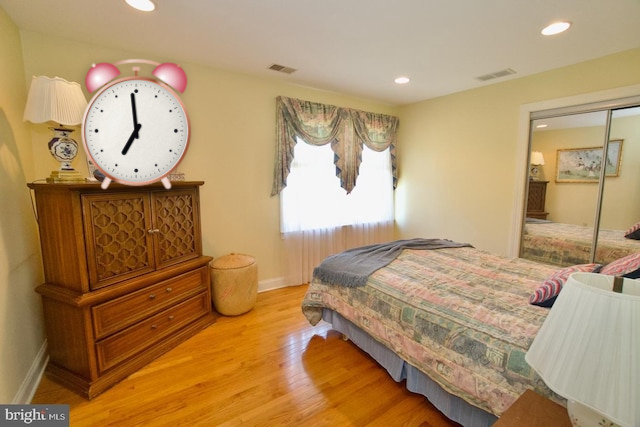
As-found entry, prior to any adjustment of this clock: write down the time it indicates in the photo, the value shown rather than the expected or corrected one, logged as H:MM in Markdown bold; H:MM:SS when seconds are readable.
**6:59**
